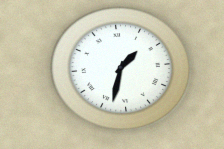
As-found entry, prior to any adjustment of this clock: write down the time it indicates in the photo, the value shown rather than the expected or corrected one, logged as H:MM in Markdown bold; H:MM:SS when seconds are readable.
**1:33**
